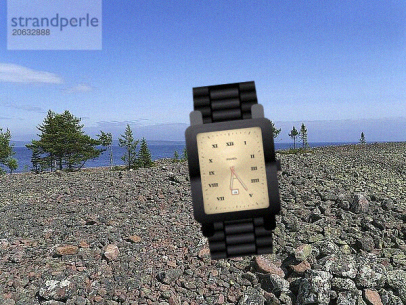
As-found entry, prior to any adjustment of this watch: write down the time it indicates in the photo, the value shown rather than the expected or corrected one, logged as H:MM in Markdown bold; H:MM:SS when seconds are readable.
**6:25**
